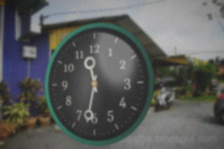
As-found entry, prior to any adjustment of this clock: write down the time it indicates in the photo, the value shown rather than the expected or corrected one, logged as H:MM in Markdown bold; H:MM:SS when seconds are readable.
**11:32**
